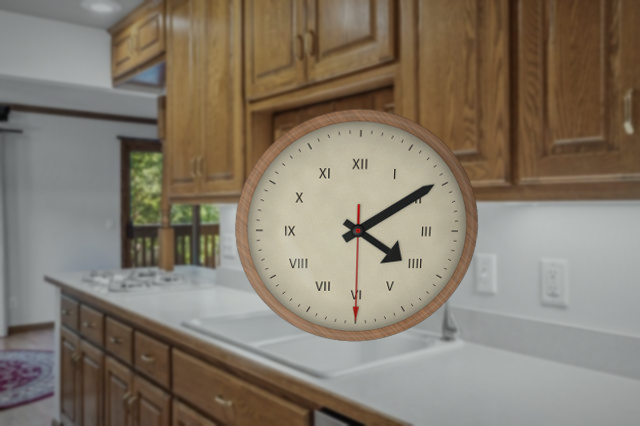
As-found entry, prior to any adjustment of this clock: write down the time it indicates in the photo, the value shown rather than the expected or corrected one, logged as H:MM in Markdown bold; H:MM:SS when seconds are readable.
**4:09:30**
